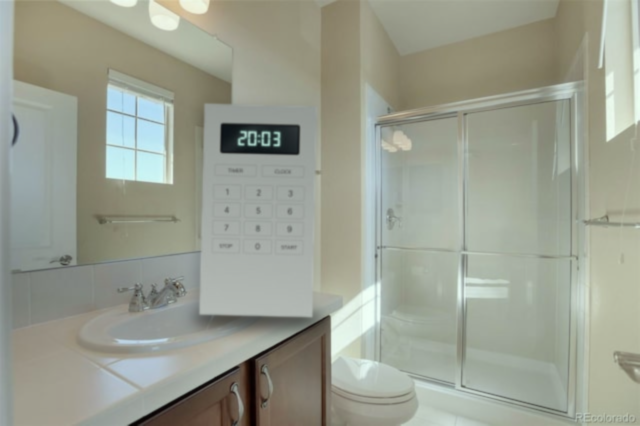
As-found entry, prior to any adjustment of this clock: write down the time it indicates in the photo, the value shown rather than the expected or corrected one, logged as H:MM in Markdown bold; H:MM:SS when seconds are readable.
**20:03**
